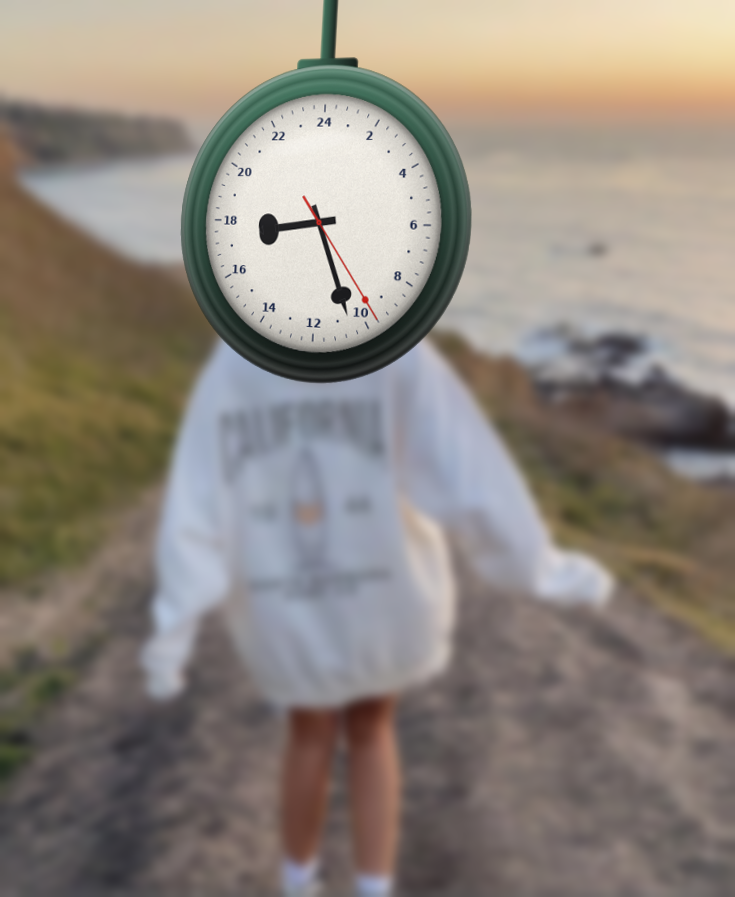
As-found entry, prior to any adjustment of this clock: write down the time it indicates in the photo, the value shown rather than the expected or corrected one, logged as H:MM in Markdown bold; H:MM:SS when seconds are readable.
**17:26:24**
